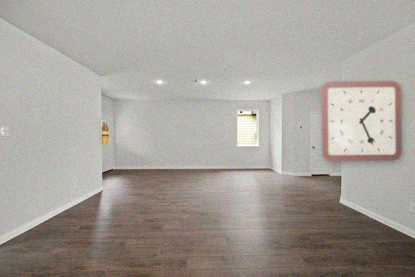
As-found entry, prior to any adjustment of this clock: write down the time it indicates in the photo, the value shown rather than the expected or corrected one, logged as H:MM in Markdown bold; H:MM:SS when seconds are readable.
**1:26**
